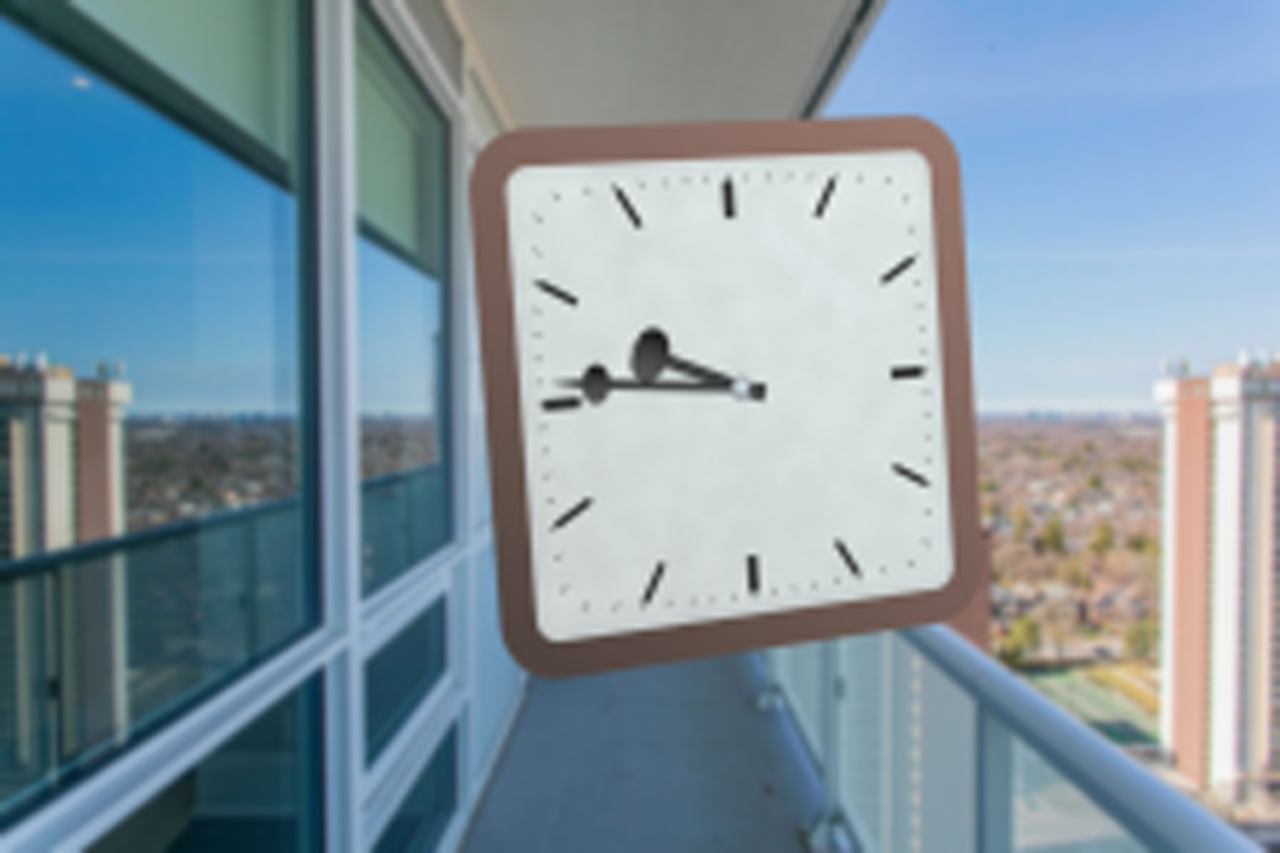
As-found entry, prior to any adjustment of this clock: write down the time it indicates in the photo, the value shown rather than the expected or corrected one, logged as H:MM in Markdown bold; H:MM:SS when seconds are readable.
**9:46**
